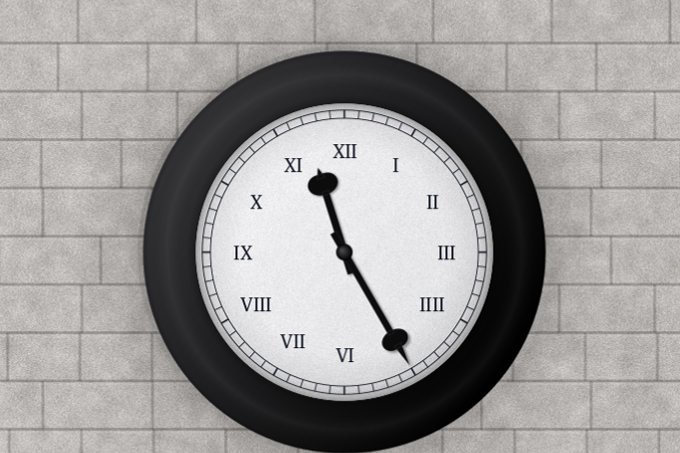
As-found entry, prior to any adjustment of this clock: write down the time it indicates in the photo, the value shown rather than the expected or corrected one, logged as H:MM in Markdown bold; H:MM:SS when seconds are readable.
**11:25**
